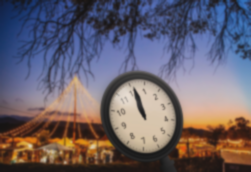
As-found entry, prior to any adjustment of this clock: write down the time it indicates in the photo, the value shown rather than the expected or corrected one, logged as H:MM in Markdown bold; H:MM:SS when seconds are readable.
**12:01**
